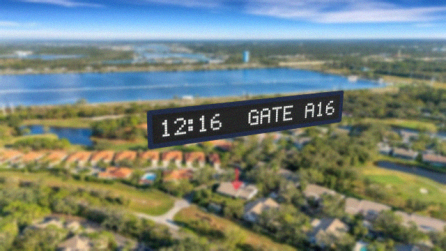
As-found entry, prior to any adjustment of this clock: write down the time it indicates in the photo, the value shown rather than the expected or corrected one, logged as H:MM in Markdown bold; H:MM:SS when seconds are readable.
**12:16**
